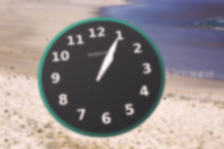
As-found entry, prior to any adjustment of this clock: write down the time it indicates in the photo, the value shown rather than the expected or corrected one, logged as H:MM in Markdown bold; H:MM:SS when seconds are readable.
**1:05**
